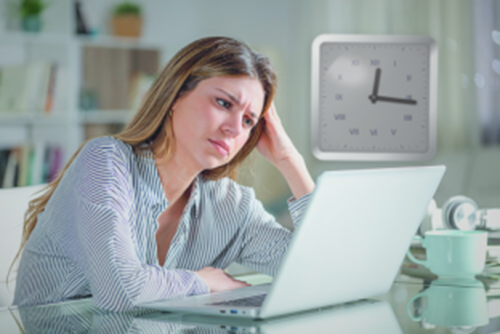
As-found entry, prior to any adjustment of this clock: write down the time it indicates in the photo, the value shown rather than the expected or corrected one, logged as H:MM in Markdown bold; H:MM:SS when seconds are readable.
**12:16**
